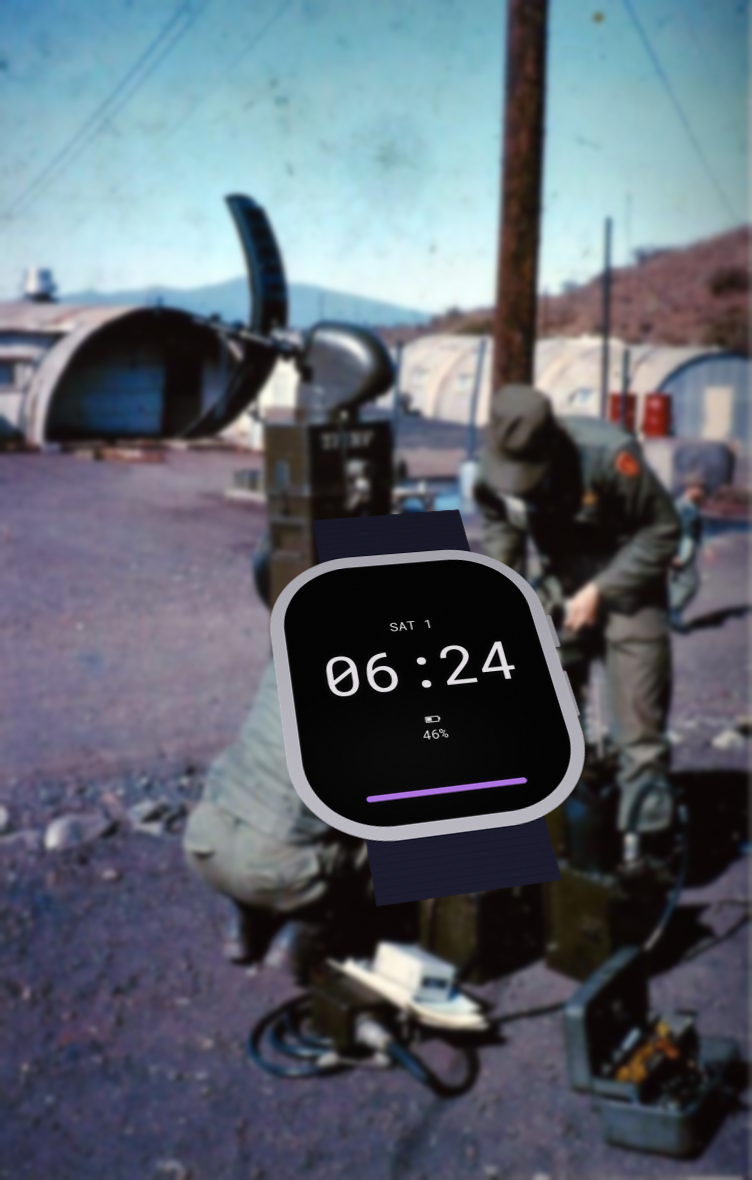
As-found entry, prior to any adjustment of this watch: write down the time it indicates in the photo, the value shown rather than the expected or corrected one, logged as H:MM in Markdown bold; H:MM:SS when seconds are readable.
**6:24**
